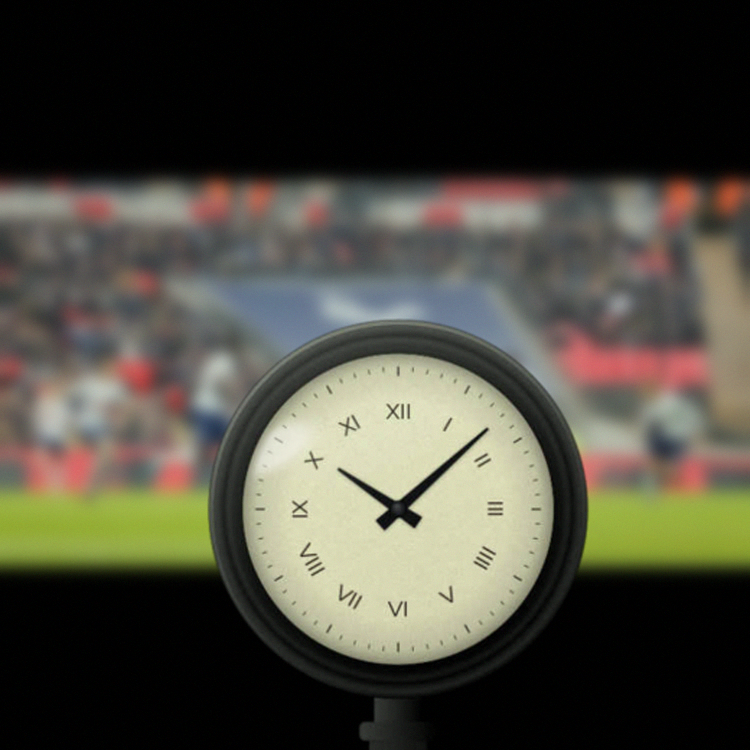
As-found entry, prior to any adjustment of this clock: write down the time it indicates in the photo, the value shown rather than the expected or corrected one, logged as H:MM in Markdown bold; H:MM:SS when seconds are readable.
**10:08**
